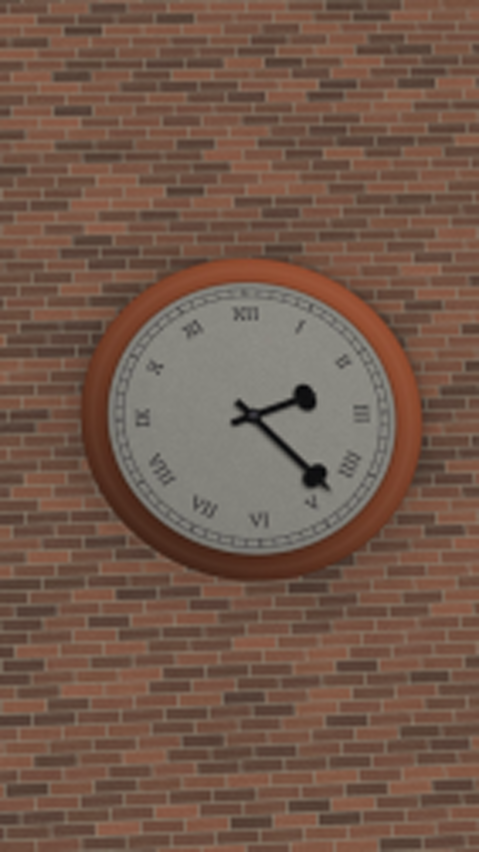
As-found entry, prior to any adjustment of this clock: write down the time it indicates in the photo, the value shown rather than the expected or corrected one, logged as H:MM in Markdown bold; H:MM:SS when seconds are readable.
**2:23**
